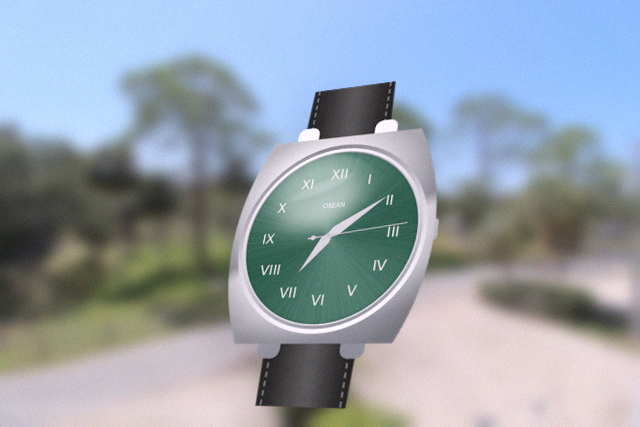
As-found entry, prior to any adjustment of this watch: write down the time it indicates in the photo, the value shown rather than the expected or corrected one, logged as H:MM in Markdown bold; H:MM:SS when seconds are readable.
**7:09:14**
